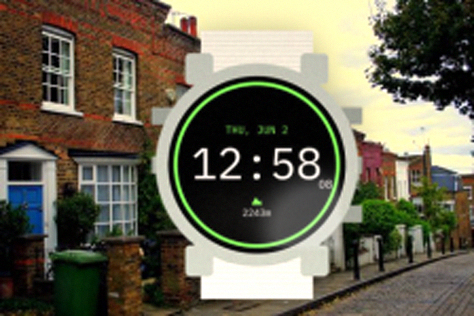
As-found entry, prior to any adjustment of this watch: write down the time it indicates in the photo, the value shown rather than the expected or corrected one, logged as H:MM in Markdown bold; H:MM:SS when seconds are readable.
**12:58**
